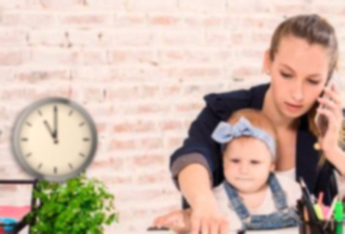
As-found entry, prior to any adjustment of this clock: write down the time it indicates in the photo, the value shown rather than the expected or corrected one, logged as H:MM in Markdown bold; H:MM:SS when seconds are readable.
**11:00**
